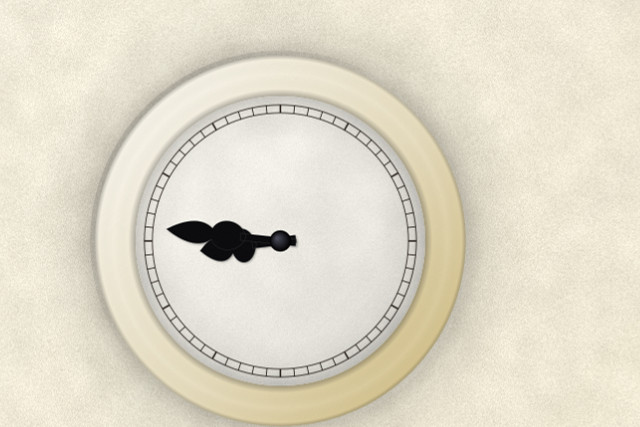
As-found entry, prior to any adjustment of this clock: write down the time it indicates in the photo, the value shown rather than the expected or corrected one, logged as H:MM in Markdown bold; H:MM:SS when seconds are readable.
**8:46**
